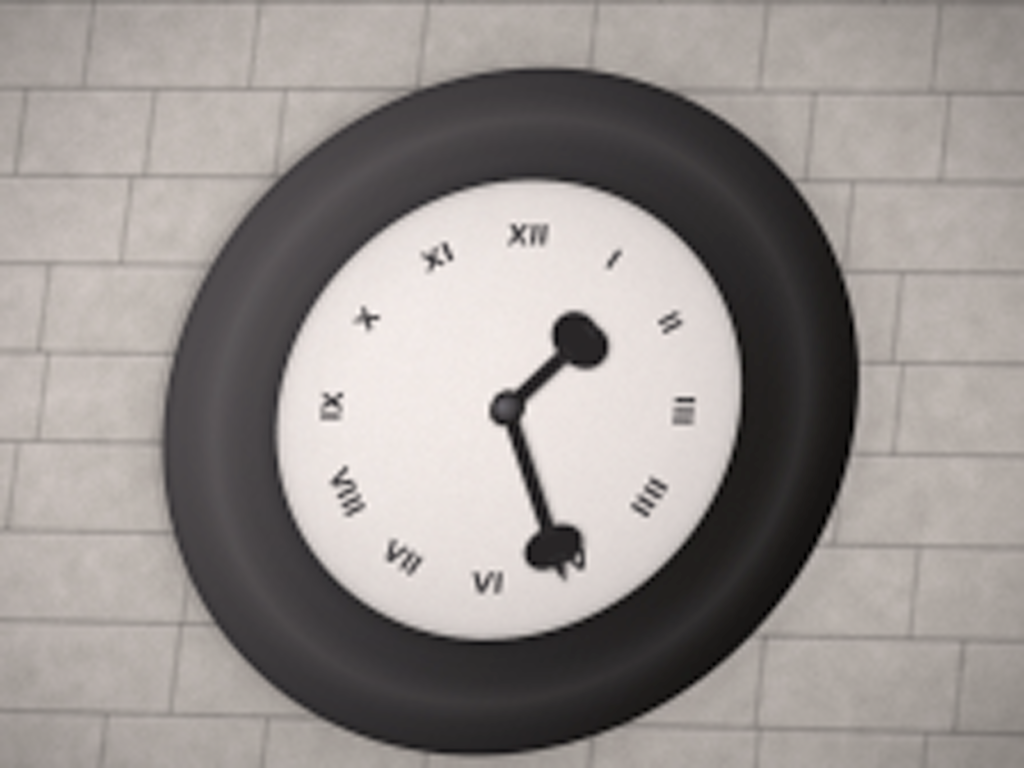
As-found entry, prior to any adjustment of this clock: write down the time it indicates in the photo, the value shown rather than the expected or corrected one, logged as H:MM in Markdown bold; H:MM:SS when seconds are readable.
**1:26**
